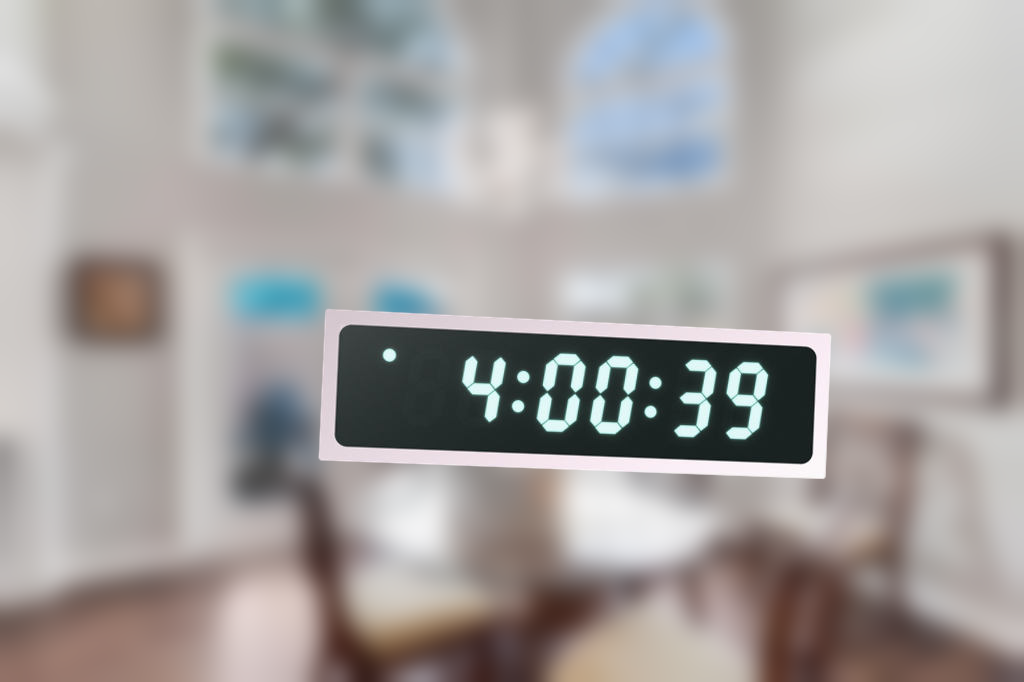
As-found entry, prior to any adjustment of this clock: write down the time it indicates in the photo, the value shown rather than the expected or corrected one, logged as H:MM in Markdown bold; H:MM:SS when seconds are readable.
**4:00:39**
